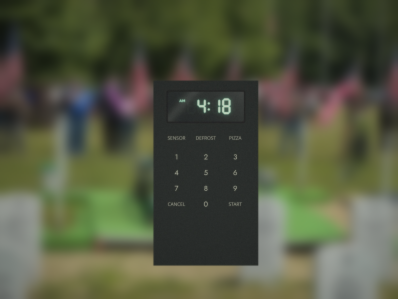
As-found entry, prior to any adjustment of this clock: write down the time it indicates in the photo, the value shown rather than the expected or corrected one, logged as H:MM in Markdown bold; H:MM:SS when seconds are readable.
**4:18**
